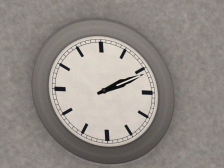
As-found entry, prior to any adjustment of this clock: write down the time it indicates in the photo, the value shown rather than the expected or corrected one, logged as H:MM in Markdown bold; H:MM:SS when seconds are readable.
**2:11**
